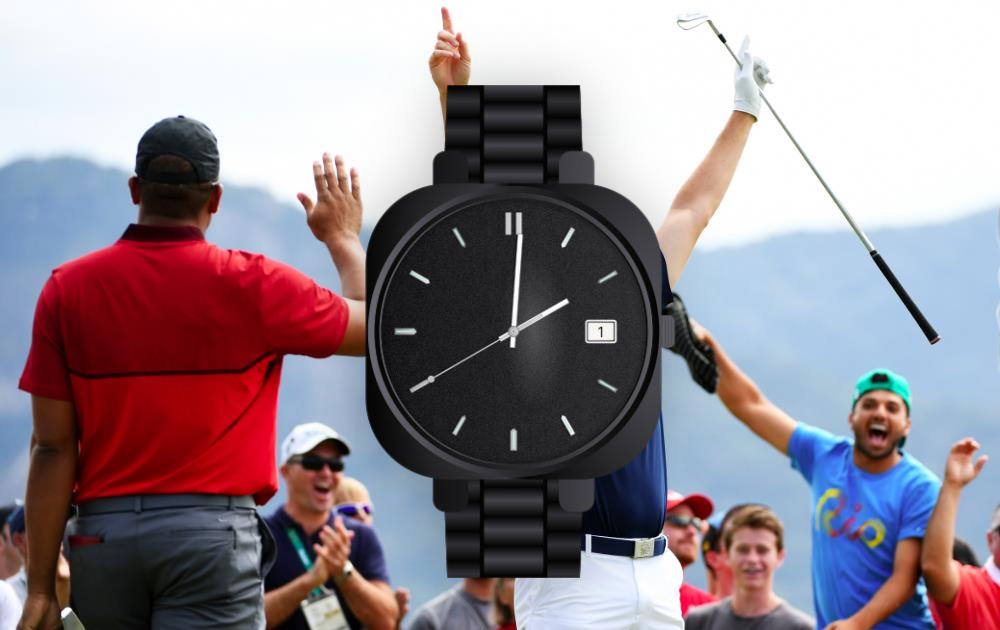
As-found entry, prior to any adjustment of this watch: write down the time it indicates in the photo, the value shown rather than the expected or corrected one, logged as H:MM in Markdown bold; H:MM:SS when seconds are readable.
**2:00:40**
